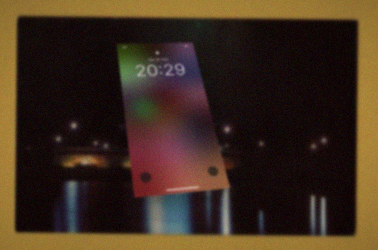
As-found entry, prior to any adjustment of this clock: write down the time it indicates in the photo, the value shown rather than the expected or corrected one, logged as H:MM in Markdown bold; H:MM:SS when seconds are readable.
**20:29**
